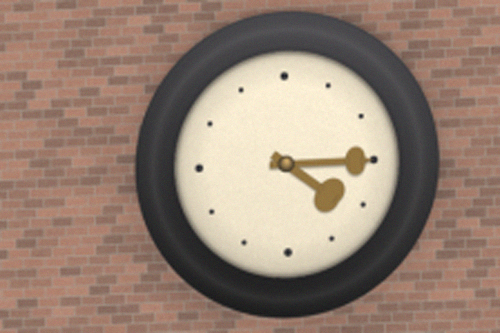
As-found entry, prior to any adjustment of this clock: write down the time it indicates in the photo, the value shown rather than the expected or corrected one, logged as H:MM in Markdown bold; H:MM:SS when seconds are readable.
**4:15**
